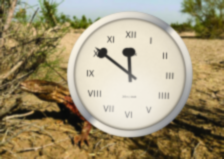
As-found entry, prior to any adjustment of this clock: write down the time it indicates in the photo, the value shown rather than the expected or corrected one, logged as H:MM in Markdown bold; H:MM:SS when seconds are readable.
**11:51**
